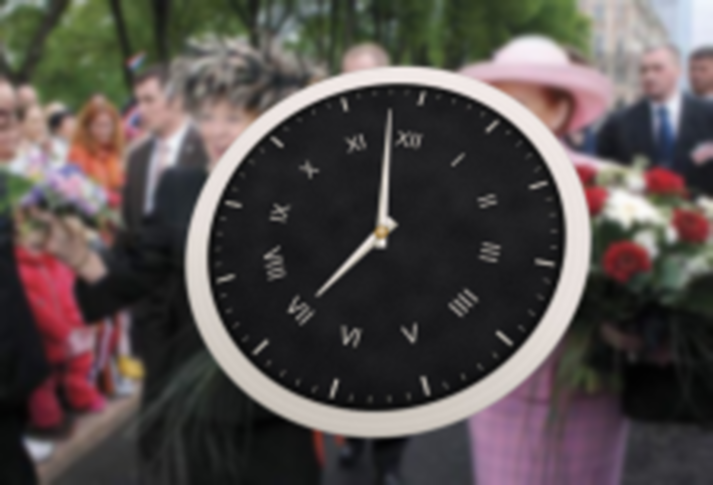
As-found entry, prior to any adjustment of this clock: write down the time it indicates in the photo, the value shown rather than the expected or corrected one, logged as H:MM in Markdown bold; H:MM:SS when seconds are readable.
**6:58**
